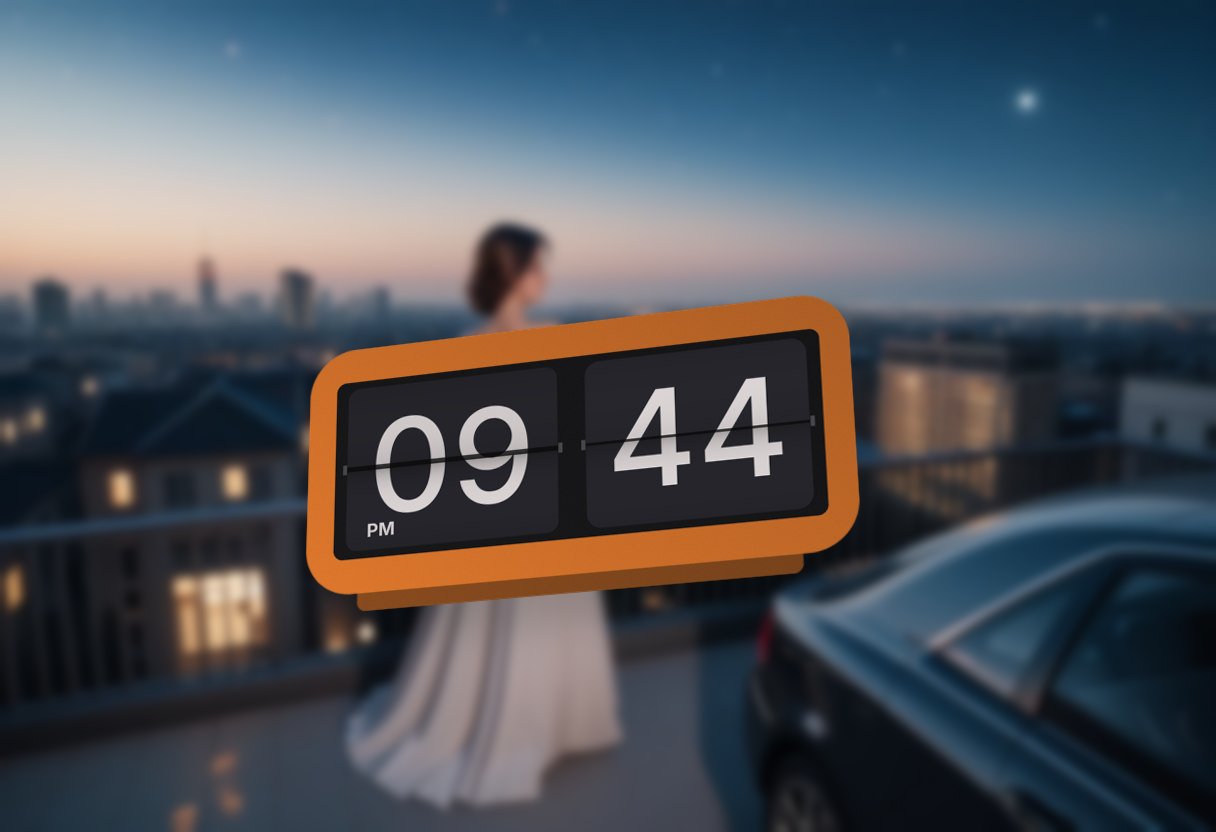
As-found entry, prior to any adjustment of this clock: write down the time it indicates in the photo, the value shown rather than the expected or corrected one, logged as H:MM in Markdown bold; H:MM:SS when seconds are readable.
**9:44**
